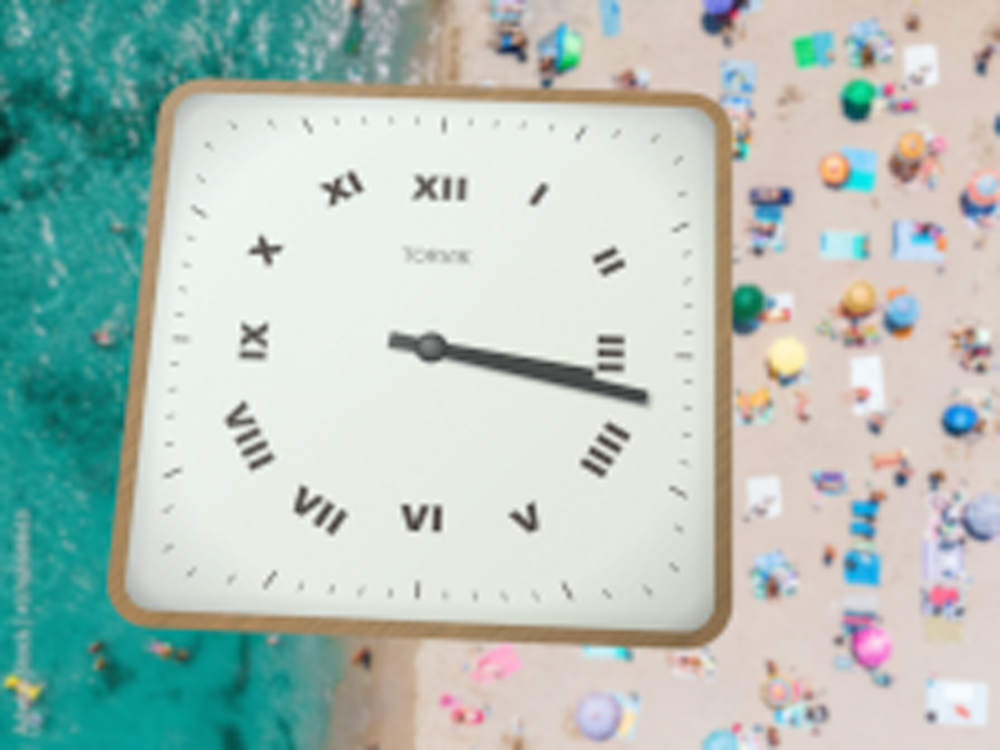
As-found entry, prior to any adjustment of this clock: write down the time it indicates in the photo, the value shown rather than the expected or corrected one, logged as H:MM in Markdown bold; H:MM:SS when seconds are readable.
**3:17**
